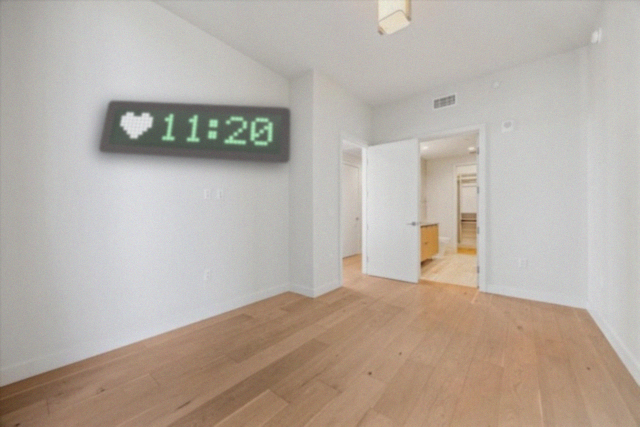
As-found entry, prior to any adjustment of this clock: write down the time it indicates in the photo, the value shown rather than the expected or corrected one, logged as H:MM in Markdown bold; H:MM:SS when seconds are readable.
**11:20**
